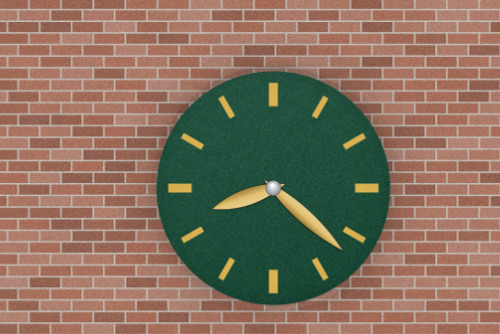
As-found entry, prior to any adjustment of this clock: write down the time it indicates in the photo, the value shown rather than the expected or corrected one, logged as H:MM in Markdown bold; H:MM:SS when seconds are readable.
**8:22**
